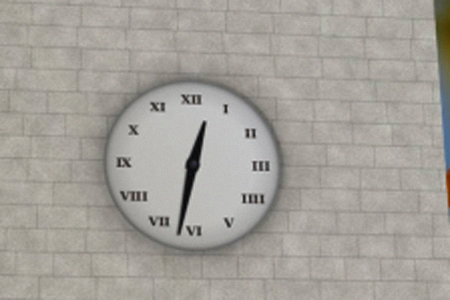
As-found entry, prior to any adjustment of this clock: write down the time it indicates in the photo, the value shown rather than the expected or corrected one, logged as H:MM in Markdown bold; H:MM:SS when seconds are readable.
**12:32**
